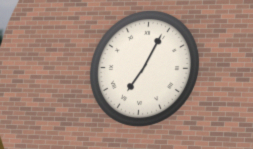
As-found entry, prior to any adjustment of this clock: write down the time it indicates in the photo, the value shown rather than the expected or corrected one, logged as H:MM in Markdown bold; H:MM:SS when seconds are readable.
**7:04**
